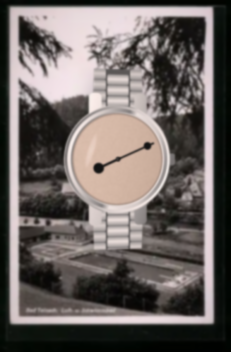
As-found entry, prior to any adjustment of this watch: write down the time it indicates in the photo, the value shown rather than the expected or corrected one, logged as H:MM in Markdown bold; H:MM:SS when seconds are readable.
**8:11**
